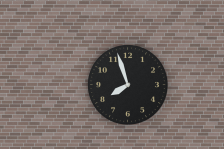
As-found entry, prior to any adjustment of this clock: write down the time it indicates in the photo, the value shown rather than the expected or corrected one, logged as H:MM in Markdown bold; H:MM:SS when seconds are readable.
**7:57**
